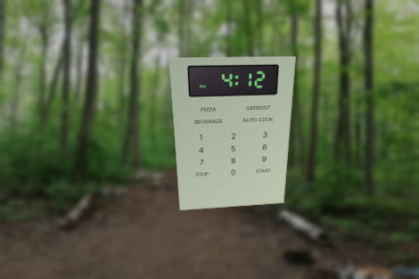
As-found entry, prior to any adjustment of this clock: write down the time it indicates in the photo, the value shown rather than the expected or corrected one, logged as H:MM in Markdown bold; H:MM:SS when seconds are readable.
**4:12**
